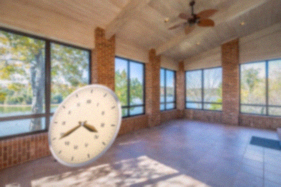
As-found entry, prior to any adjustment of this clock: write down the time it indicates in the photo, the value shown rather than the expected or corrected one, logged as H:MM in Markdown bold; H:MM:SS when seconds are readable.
**3:39**
